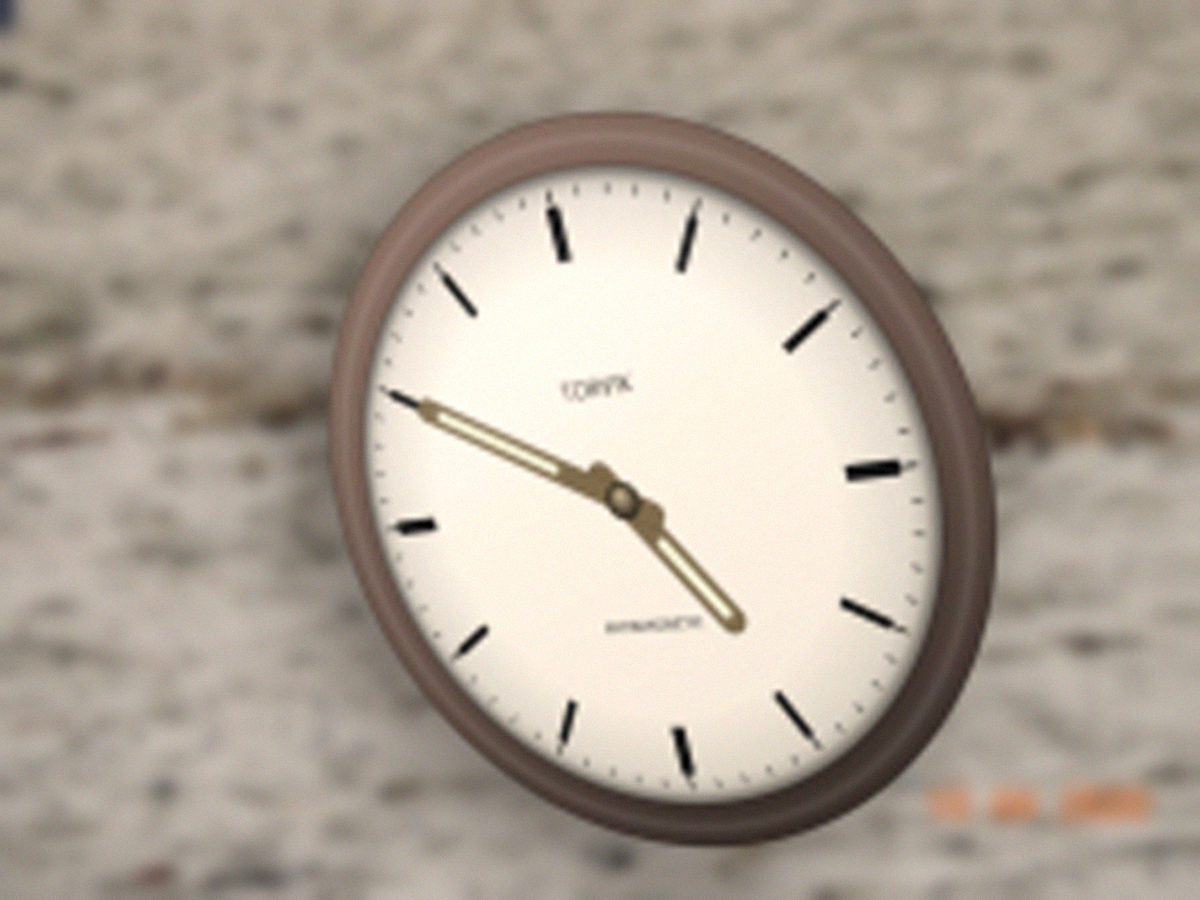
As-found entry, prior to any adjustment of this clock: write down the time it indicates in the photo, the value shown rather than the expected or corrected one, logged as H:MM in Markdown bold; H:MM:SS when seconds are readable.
**4:50**
